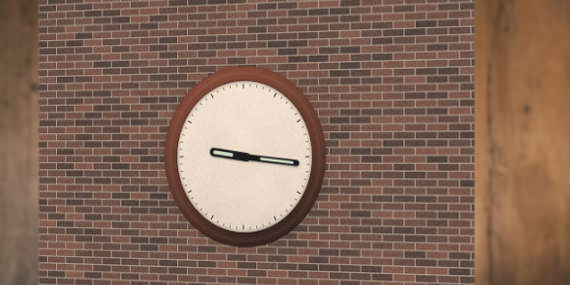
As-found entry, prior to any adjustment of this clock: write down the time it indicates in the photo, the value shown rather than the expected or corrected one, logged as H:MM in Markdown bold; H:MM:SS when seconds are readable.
**9:16**
